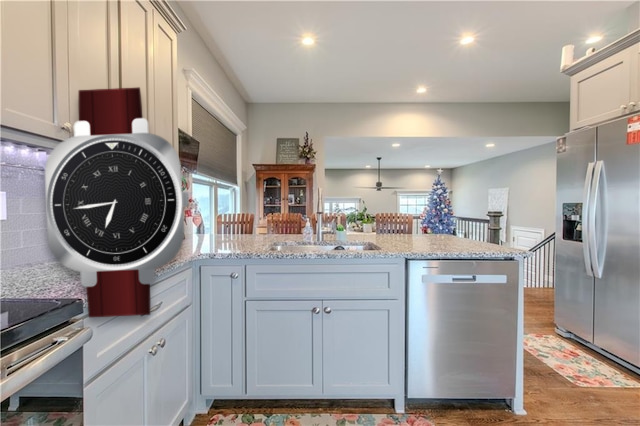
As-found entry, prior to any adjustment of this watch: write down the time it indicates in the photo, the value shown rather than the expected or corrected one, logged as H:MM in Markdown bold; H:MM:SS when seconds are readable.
**6:44**
